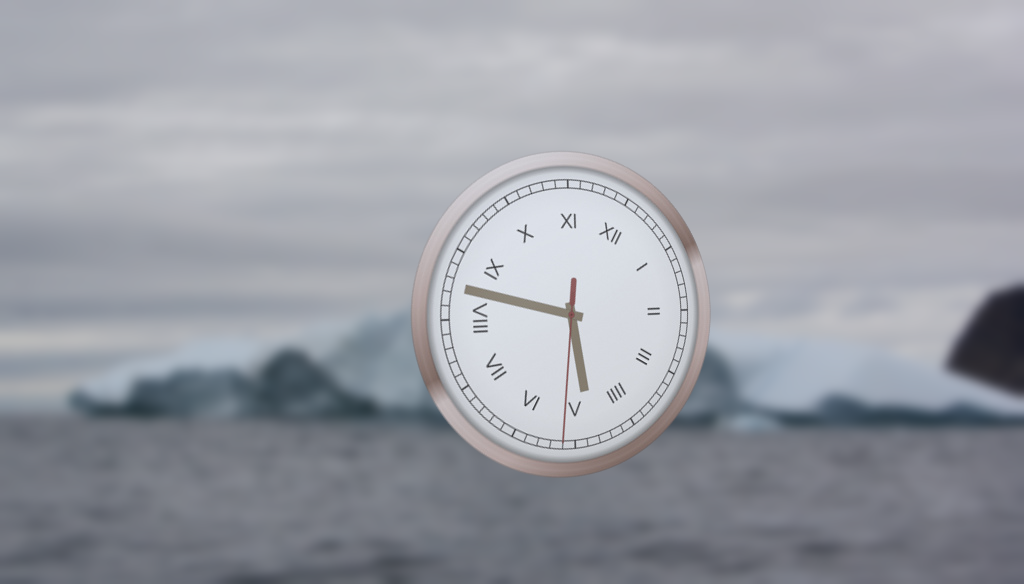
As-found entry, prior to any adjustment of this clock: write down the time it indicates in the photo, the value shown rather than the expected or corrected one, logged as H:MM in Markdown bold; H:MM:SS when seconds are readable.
**4:42:26**
